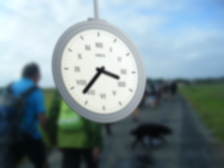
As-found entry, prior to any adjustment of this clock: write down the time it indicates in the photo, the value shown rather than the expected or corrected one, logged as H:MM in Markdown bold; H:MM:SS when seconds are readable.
**3:37**
